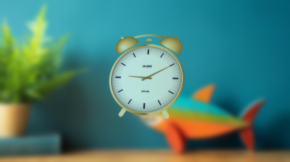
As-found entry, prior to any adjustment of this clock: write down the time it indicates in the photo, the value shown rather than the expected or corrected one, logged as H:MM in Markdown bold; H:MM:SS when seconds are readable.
**9:10**
